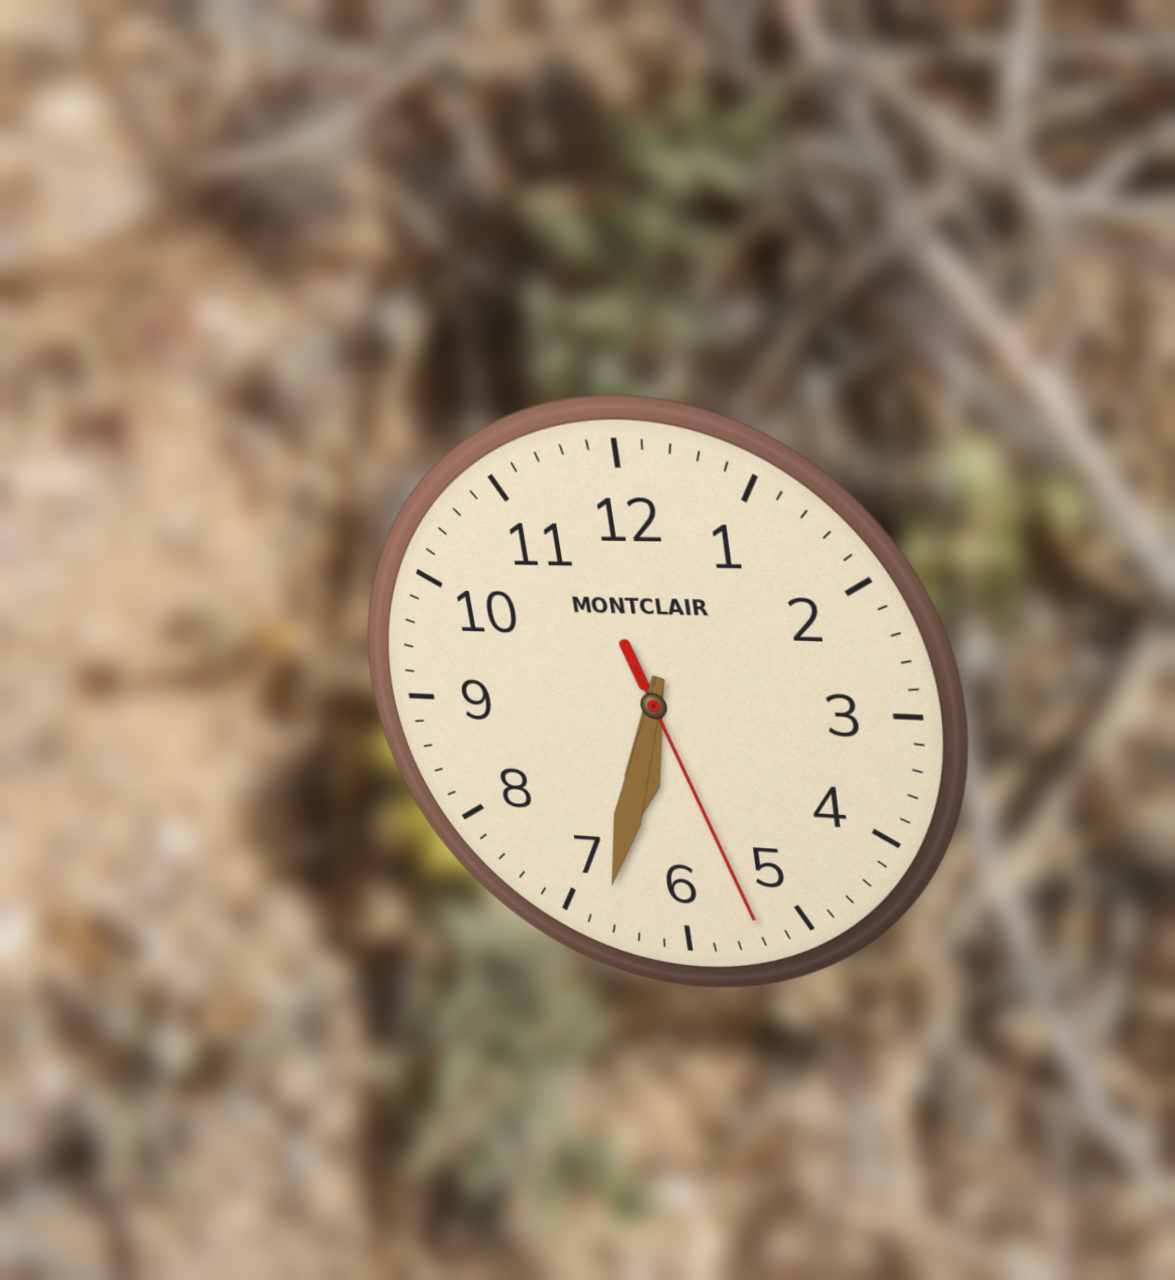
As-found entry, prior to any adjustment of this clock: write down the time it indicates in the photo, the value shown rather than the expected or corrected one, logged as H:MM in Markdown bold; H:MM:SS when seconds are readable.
**6:33:27**
